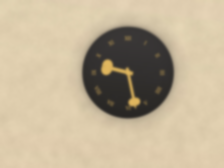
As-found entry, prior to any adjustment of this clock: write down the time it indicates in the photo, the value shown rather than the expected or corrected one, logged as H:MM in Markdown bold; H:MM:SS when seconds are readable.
**9:28**
